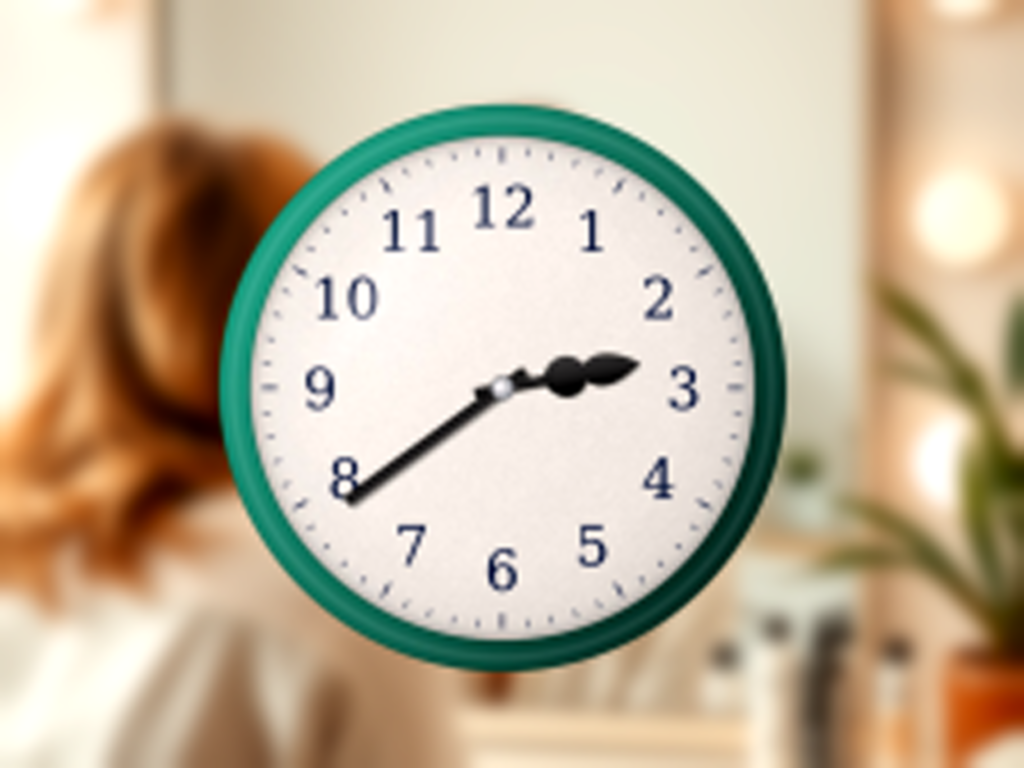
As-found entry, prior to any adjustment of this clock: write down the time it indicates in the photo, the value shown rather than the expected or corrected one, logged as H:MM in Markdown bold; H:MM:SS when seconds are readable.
**2:39**
